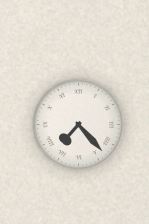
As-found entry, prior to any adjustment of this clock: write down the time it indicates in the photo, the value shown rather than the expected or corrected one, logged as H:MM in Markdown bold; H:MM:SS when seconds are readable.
**7:23**
